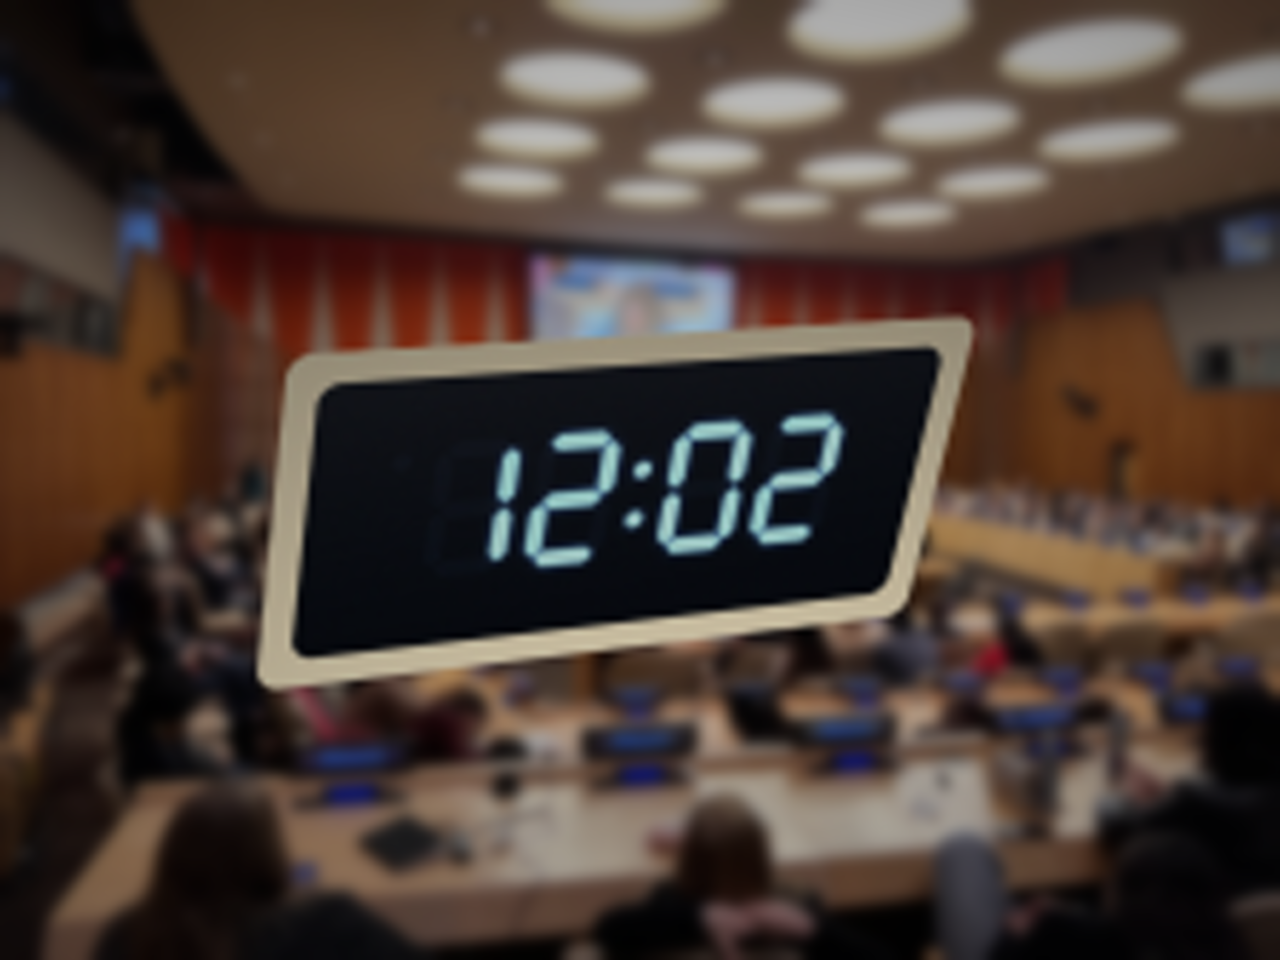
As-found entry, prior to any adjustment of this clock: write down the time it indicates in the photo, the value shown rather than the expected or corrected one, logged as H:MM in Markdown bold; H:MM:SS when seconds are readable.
**12:02**
